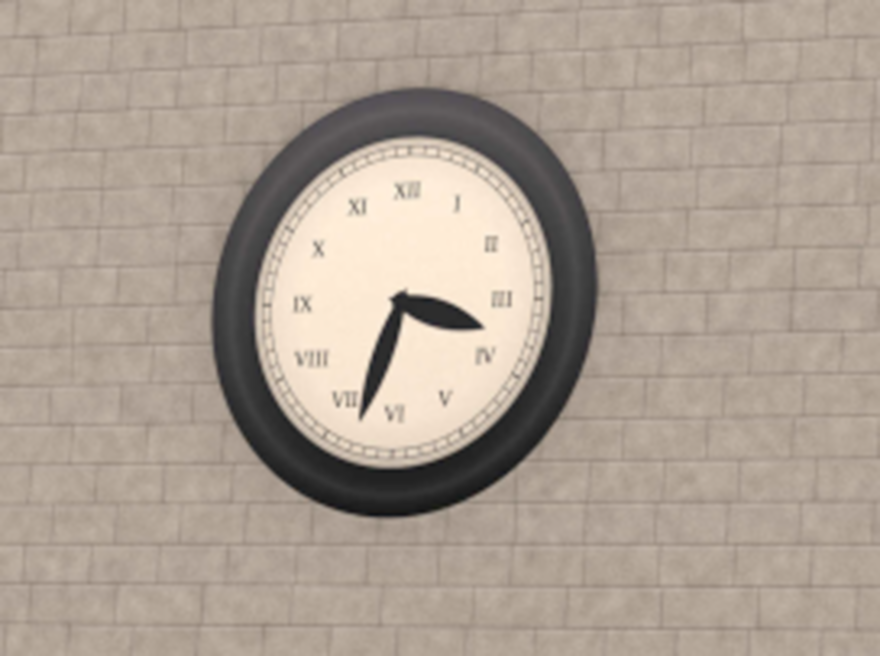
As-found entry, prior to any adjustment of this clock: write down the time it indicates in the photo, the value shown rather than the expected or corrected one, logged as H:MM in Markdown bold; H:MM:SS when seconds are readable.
**3:33**
